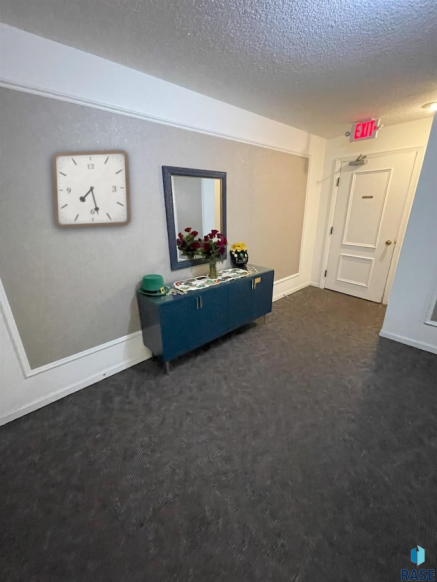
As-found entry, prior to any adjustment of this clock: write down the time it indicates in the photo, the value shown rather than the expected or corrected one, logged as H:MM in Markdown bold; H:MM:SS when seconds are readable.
**7:28**
